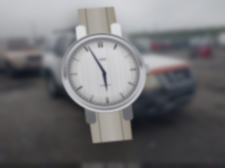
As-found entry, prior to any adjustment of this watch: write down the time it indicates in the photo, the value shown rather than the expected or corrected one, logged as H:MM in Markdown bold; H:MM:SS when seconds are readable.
**5:56**
